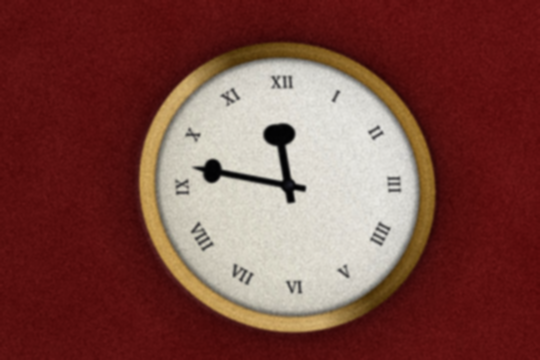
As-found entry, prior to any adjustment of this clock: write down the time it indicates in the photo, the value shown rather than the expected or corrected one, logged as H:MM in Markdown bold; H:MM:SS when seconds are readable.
**11:47**
